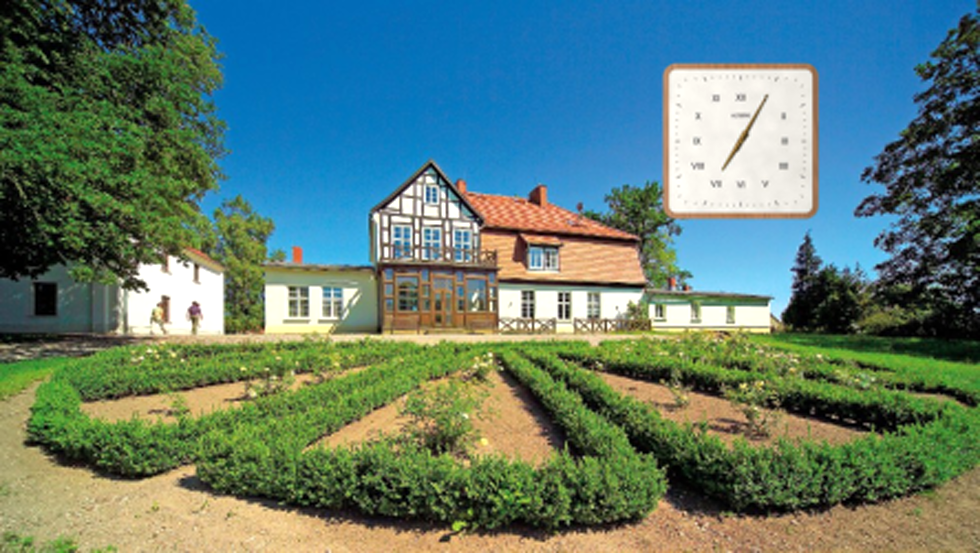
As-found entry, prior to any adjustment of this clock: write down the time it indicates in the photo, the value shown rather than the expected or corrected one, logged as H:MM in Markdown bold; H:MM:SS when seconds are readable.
**7:05**
